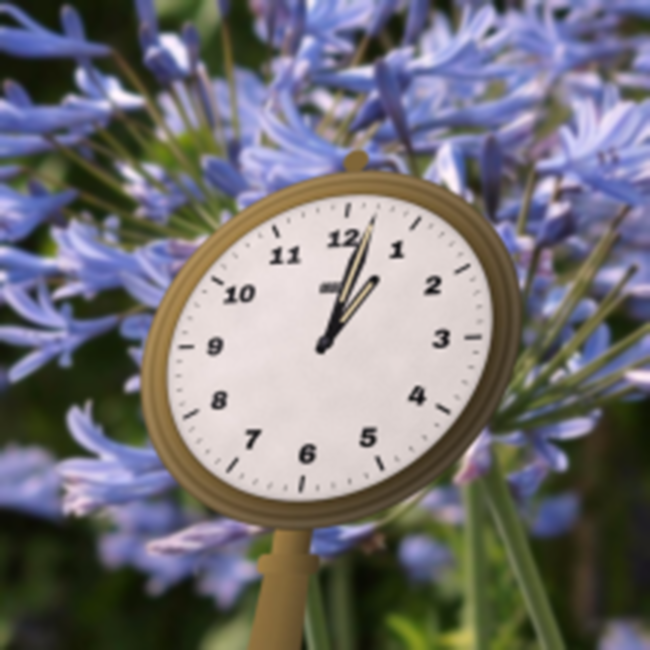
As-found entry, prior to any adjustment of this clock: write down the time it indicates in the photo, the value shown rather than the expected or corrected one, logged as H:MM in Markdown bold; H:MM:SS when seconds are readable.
**1:02**
